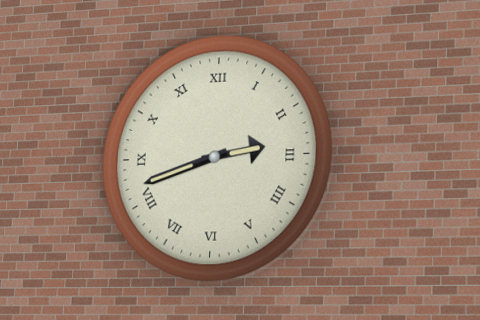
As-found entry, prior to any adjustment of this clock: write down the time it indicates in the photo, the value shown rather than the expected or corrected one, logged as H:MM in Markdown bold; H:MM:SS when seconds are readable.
**2:42**
